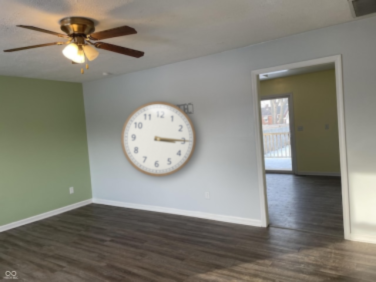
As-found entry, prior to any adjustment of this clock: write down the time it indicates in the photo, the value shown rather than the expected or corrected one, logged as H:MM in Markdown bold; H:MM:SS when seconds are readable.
**3:15**
